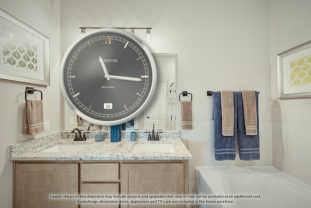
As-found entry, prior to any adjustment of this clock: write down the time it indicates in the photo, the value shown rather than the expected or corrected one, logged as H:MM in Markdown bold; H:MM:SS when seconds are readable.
**11:16**
